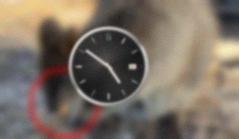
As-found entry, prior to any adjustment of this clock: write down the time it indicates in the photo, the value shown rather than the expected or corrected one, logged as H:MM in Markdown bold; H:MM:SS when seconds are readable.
**4:51**
